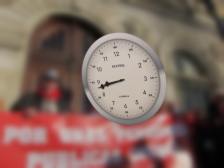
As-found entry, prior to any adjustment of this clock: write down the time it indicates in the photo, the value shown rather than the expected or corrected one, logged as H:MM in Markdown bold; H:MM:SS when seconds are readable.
**8:43**
